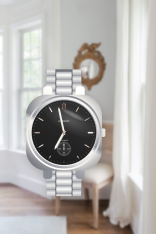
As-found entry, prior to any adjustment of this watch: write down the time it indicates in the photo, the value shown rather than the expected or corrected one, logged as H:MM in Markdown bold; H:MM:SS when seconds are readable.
**6:58**
